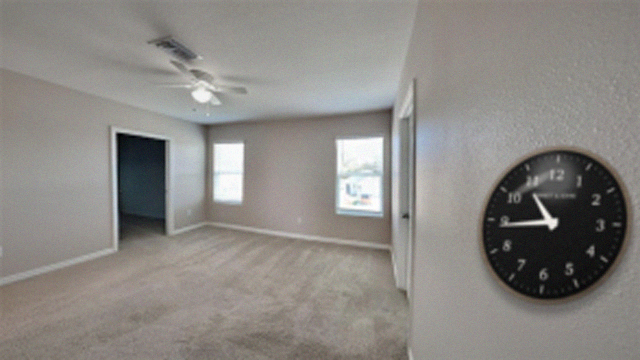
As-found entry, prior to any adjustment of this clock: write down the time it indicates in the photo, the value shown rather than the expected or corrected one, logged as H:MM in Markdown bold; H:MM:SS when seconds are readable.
**10:44**
